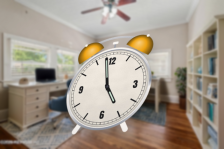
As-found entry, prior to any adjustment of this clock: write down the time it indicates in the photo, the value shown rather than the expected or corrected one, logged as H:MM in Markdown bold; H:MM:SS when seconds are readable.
**4:58**
